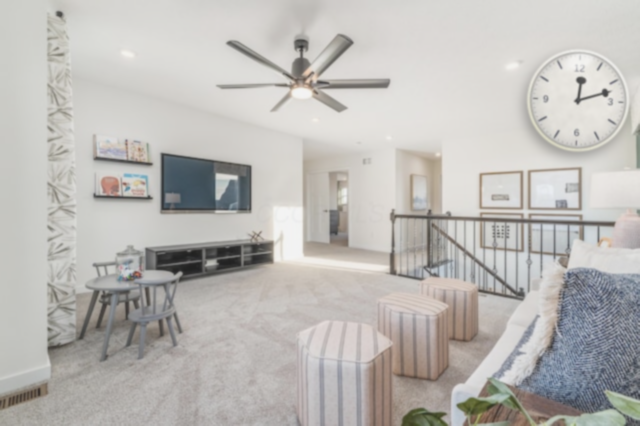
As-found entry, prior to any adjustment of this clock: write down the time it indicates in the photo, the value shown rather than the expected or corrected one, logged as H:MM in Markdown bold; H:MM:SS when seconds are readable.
**12:12**
